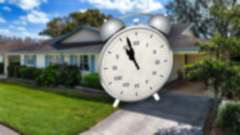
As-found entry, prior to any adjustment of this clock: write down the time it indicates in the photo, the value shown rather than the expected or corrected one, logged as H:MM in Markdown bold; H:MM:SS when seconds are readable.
**10:57**
